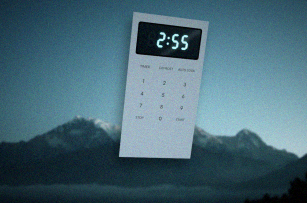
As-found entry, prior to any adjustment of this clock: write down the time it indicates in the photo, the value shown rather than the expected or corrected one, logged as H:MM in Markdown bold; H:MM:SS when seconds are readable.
**2:55**
